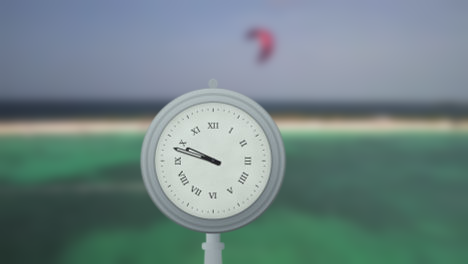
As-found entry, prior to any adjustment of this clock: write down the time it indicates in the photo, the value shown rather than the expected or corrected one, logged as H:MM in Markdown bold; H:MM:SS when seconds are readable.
**9:48**
